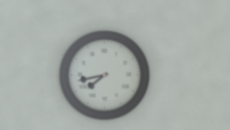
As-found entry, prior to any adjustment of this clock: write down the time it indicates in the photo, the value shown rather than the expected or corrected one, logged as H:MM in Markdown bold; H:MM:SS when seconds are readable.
**7:43**
